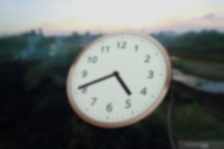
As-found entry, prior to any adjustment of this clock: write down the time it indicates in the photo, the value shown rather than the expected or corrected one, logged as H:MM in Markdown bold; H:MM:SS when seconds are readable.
**4:41**
